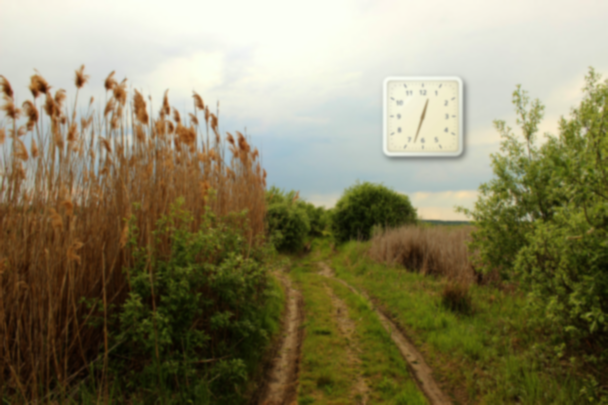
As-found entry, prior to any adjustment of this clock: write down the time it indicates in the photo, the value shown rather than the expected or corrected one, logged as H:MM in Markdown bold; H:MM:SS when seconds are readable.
**12:33**
